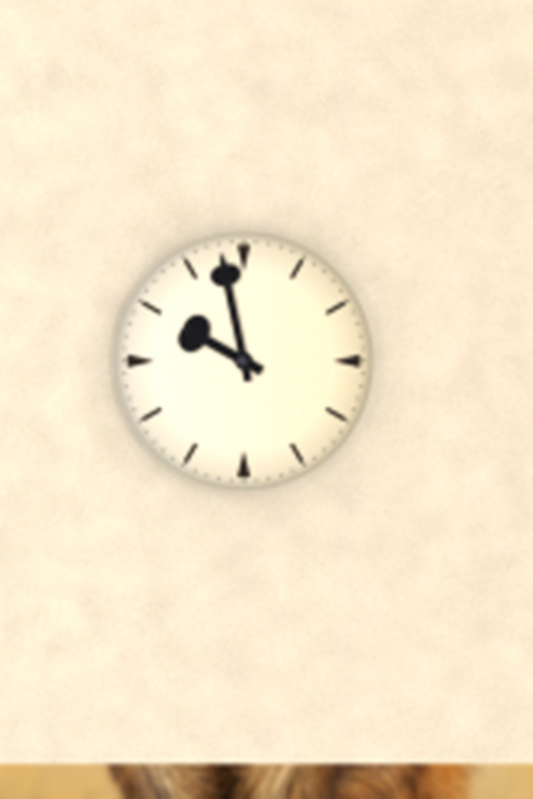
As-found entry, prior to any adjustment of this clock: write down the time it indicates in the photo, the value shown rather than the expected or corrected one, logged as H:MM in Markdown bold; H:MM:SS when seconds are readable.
**9:58**
